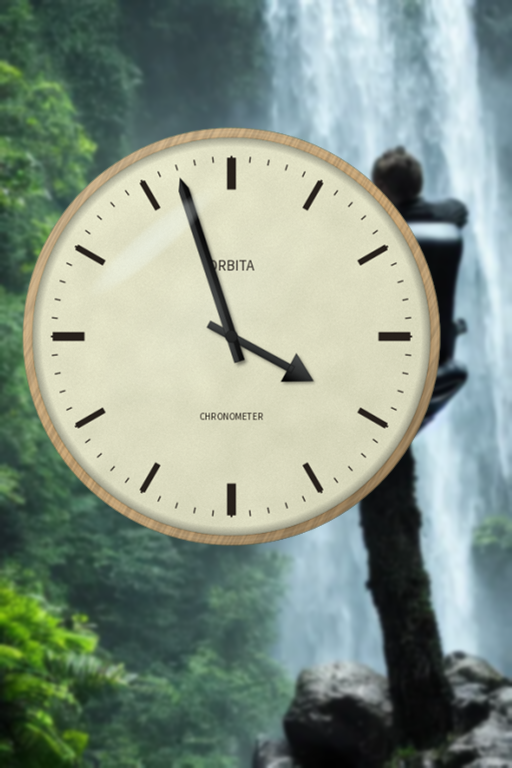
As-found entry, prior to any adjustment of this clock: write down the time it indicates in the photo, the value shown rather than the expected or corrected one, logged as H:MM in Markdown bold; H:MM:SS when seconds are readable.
**3:57**
